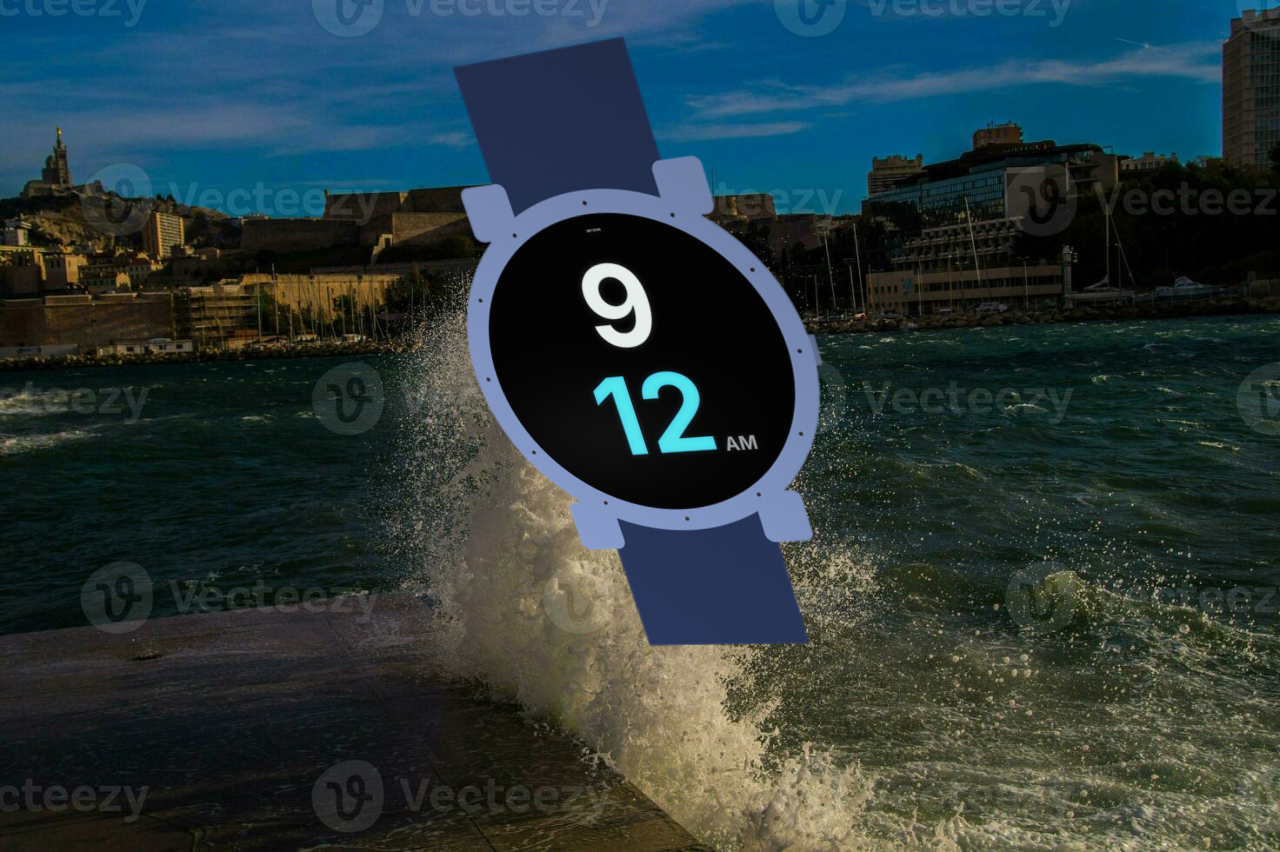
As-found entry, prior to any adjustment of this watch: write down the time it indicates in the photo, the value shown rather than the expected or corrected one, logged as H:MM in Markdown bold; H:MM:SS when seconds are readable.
**9:12**
